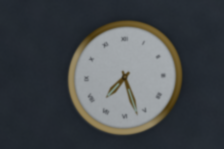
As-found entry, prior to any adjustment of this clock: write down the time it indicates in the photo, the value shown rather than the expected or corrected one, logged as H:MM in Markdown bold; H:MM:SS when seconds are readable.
**7:27**
